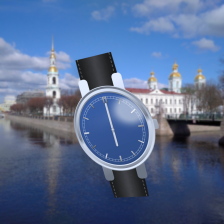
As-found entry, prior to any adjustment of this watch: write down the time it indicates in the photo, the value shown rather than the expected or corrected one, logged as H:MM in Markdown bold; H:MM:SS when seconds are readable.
**6:00**
